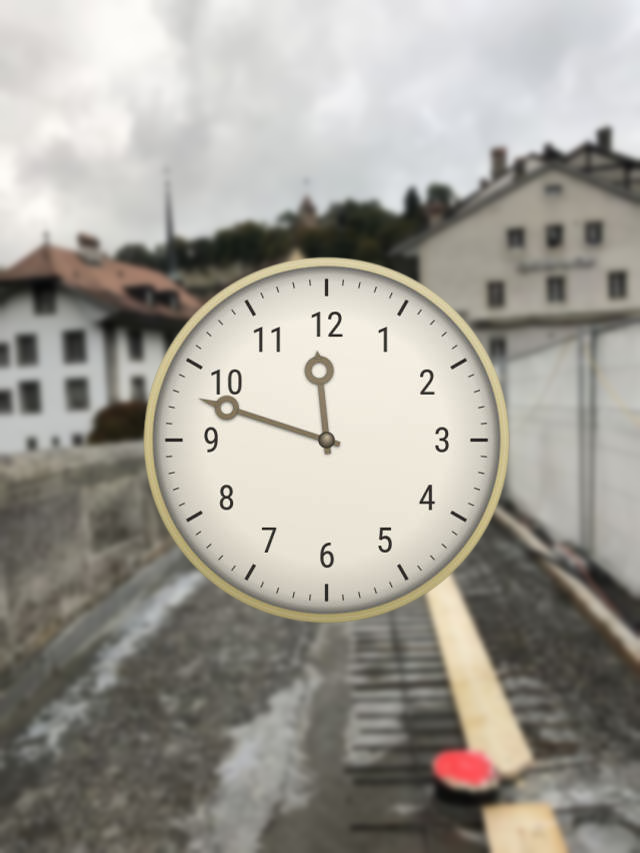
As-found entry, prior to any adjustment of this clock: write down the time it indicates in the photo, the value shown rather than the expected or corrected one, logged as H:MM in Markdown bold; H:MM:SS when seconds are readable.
**11:48**
